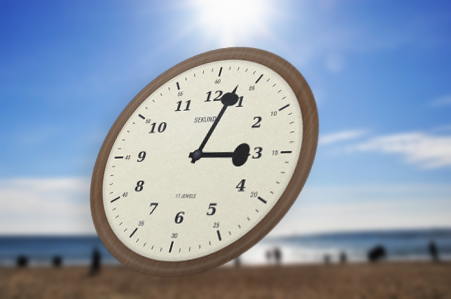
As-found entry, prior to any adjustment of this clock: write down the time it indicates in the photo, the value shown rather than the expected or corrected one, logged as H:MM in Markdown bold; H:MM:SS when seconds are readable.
**3:03**
